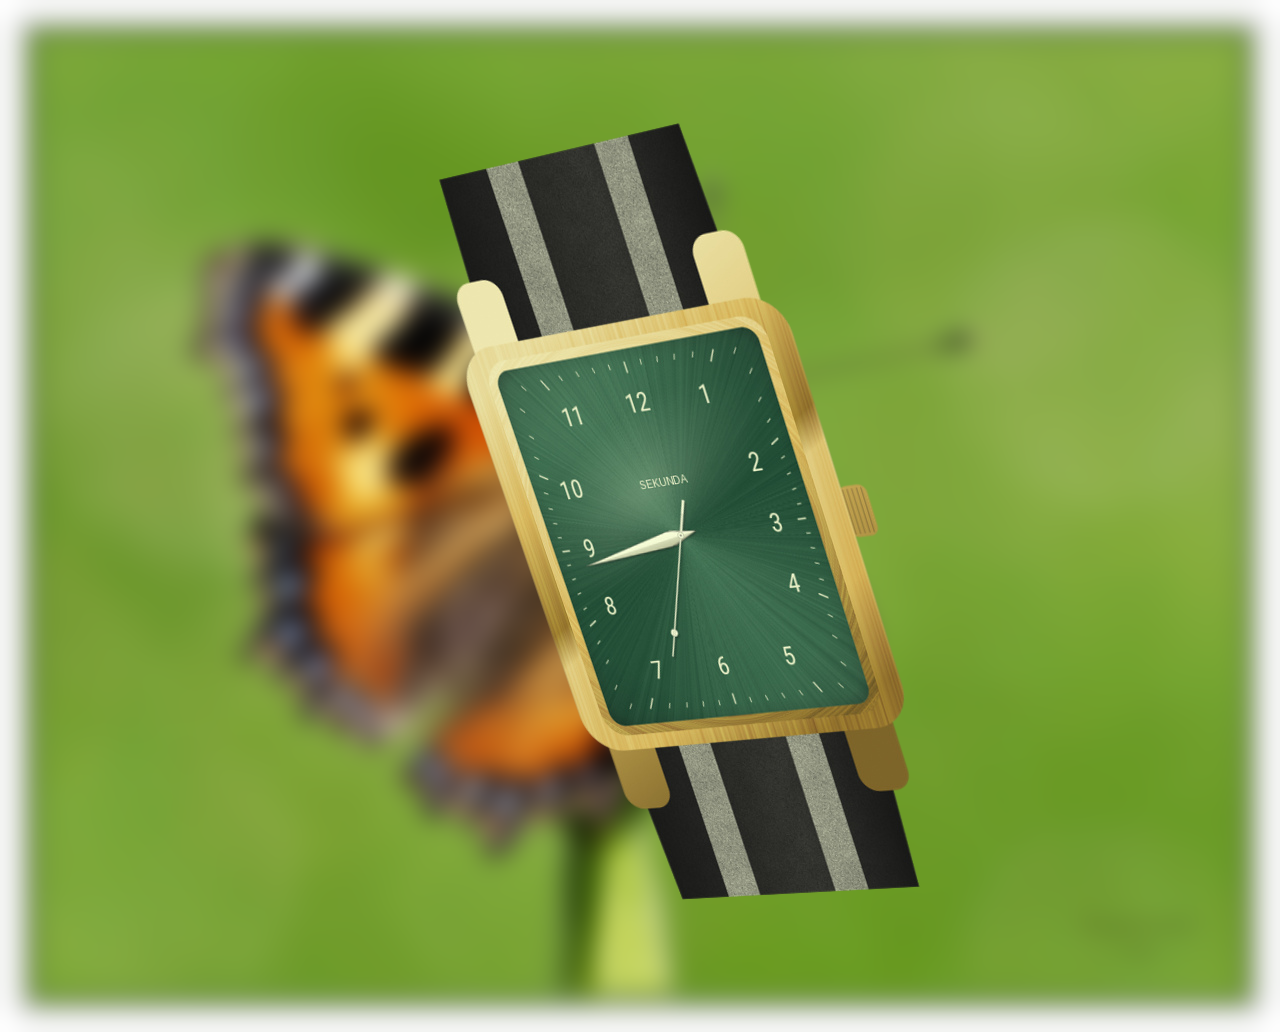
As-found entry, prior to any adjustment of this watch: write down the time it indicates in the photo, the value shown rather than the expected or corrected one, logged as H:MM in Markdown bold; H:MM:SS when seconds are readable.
**8:43:34**
